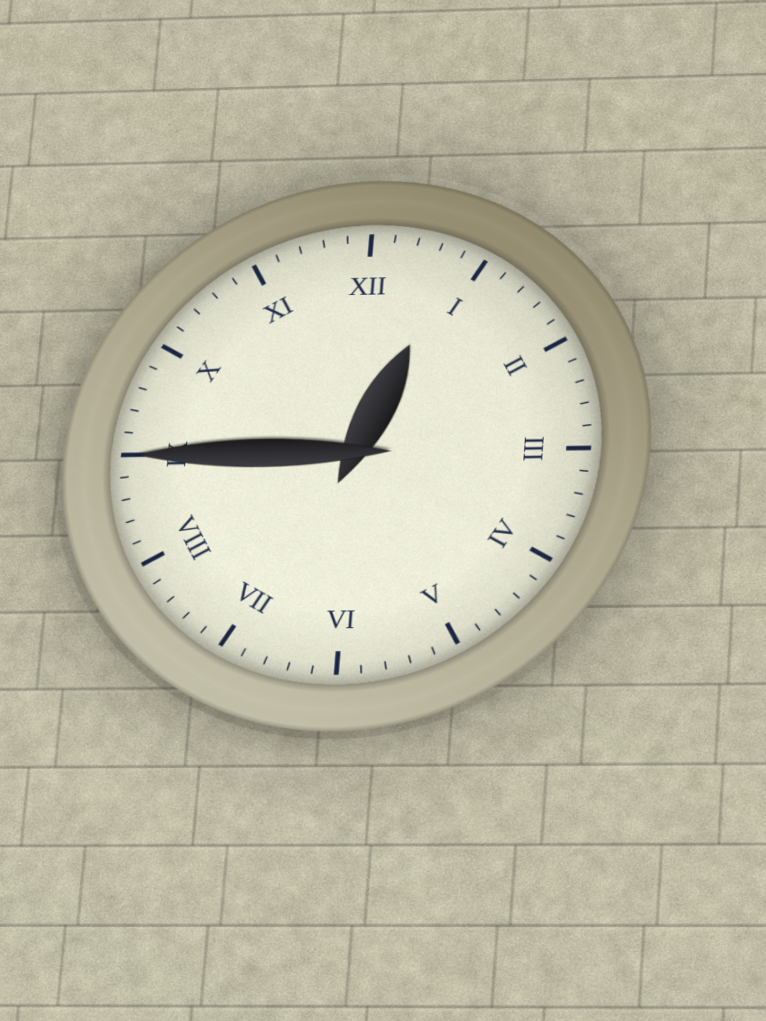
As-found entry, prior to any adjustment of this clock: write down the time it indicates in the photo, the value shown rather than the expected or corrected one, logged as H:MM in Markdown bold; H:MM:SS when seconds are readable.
**12:45**
